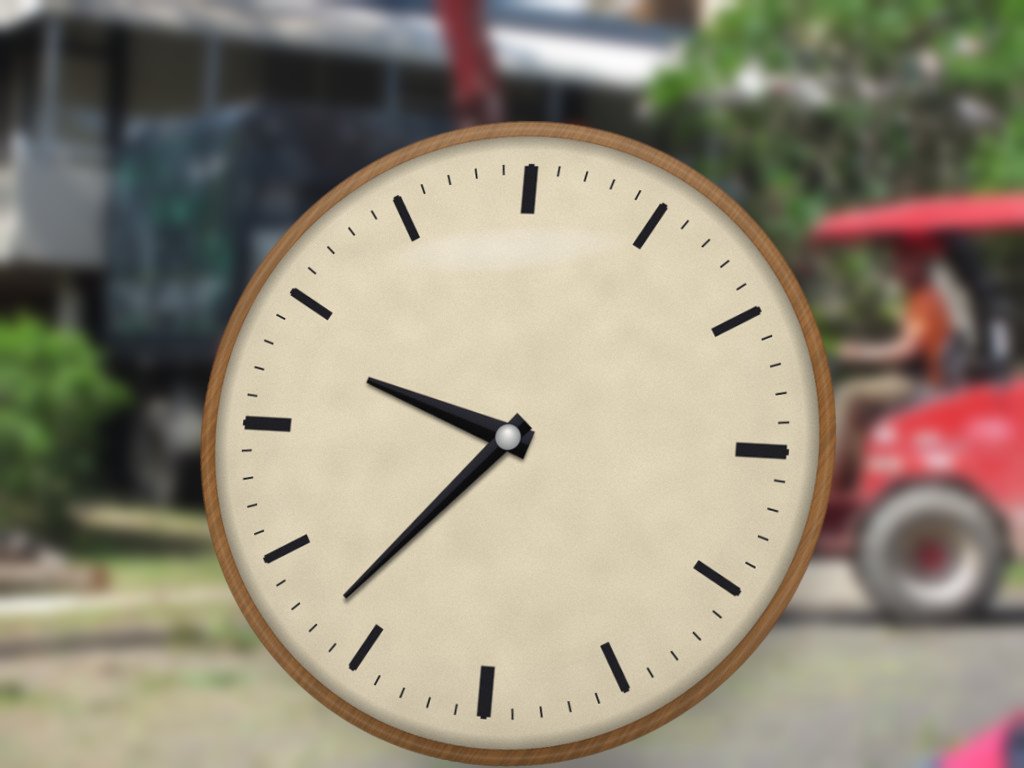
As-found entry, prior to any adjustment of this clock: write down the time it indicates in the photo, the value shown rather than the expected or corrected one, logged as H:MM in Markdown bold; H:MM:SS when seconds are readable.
**9:37**
